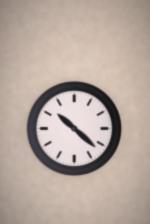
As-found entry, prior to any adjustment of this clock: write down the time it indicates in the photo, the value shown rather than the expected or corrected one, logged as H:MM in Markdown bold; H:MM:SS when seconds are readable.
**10:22**
